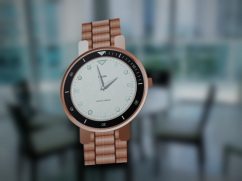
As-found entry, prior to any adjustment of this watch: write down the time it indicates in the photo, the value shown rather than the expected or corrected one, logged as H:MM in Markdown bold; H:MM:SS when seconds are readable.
**1:58**
